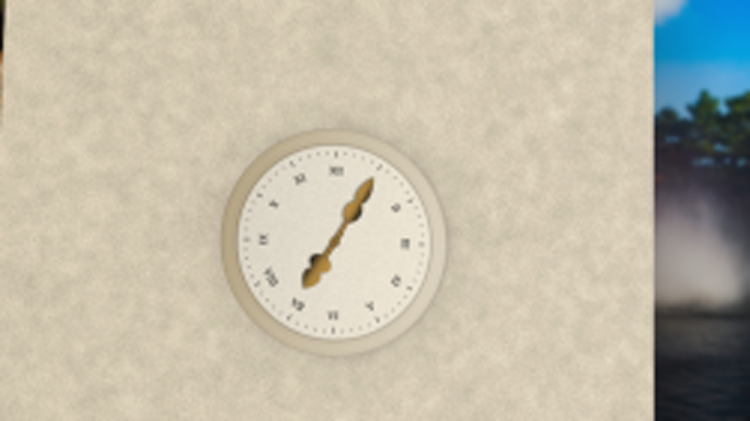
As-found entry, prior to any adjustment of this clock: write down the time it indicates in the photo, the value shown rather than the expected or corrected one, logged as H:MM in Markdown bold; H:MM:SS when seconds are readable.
**7:05**
